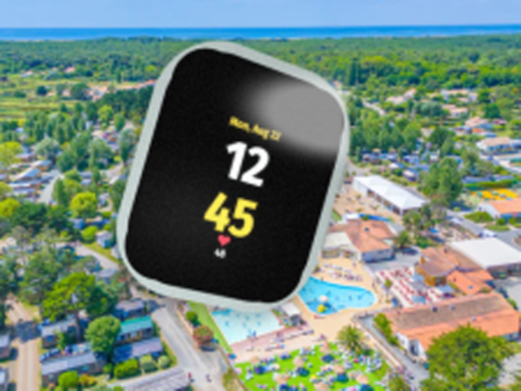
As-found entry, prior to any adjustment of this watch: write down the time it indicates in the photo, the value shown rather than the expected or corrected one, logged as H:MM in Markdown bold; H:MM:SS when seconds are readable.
**12:45**
